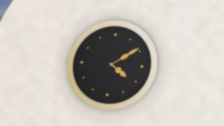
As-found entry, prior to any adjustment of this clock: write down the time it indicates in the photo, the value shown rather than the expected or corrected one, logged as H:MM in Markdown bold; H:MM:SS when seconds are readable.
**4:09**
